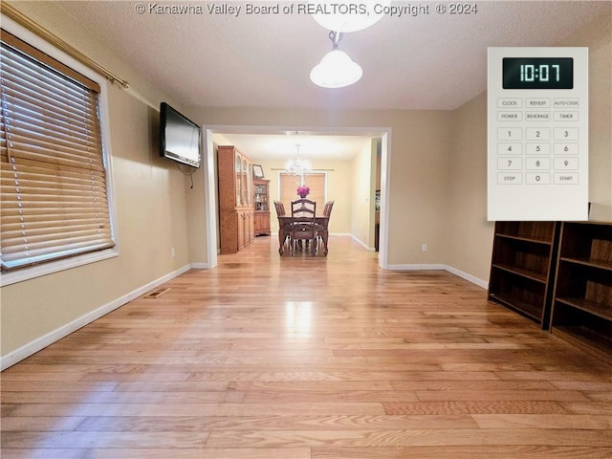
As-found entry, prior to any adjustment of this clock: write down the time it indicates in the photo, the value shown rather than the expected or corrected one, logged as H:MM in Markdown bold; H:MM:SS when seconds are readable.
**10:07**
